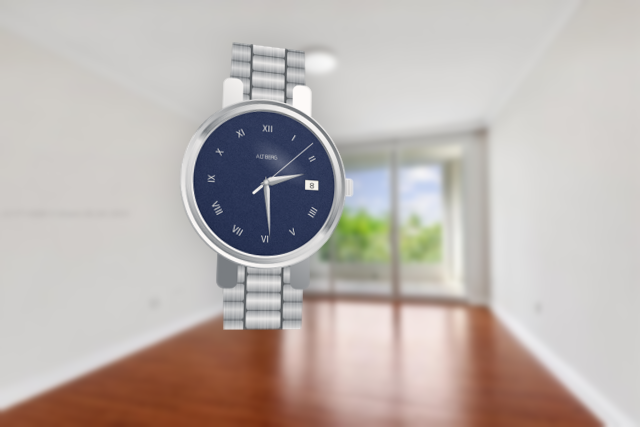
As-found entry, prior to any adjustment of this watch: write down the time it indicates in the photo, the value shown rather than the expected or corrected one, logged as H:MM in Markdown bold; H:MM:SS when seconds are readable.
**2:29:08**
